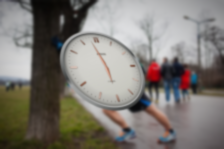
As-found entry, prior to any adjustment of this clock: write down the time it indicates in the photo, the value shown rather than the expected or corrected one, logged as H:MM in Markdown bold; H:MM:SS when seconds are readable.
**5:58**
